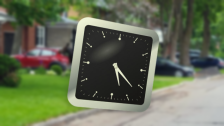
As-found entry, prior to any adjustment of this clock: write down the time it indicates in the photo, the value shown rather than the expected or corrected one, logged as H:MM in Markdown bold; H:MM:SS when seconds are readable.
**5:22**
